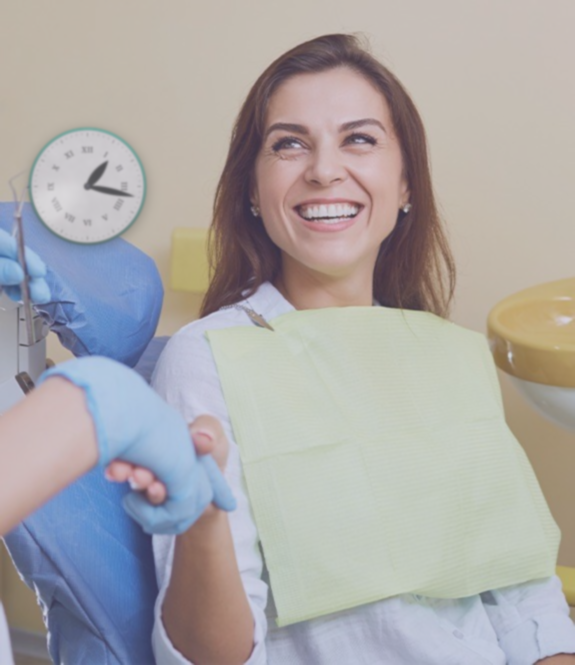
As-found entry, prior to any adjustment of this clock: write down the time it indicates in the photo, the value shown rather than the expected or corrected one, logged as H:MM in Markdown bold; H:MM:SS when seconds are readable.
**1:17**
